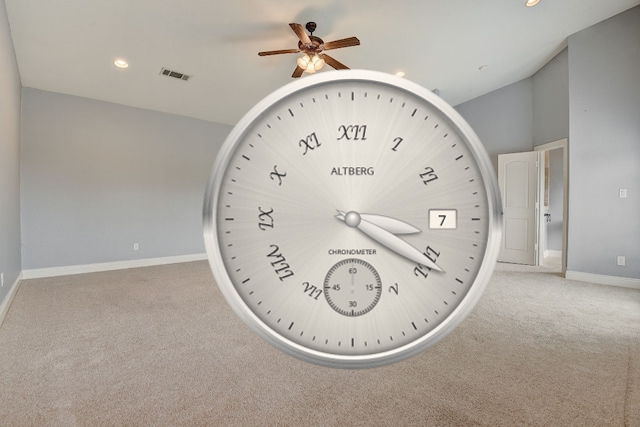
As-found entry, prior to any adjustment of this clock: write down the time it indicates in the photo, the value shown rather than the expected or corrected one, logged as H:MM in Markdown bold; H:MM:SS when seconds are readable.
**3:20**
